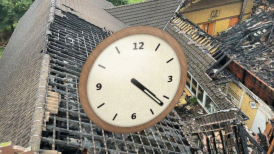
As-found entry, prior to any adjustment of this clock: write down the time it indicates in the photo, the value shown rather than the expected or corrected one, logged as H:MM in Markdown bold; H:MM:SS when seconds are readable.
**4:22**
